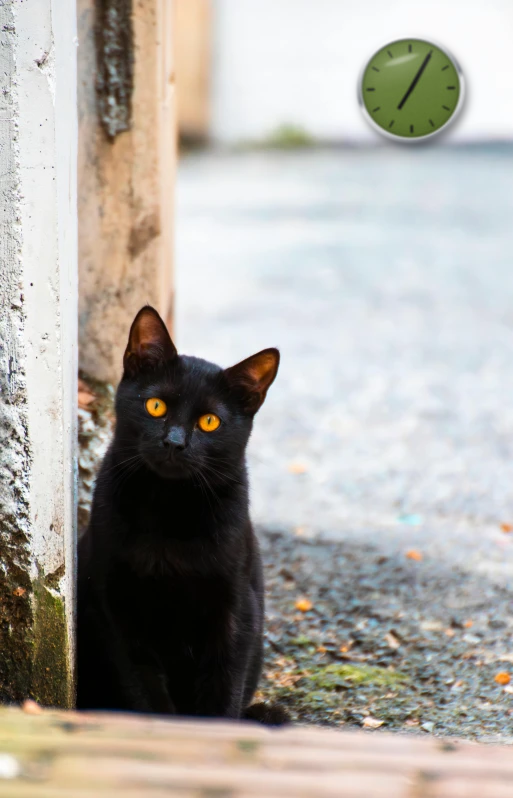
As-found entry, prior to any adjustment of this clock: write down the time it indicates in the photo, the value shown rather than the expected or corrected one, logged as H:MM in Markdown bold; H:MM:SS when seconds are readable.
**7:05**
